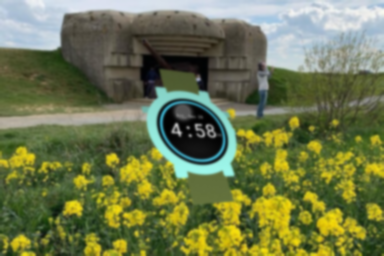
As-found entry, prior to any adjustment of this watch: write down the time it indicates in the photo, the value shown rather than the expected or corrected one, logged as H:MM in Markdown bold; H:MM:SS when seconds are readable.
**4:58**
